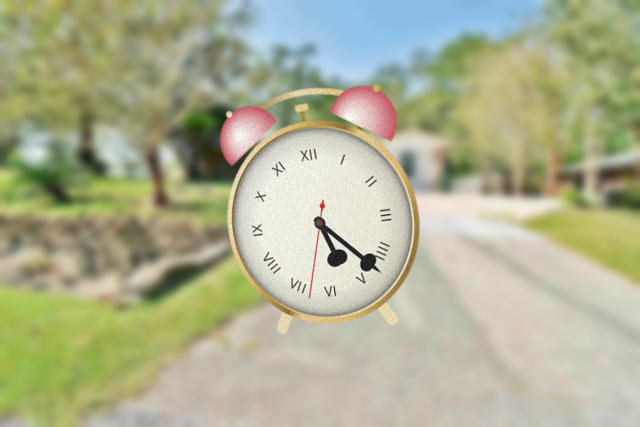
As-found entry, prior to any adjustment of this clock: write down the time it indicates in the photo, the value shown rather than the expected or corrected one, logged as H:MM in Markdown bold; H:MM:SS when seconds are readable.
**5:22:33**
